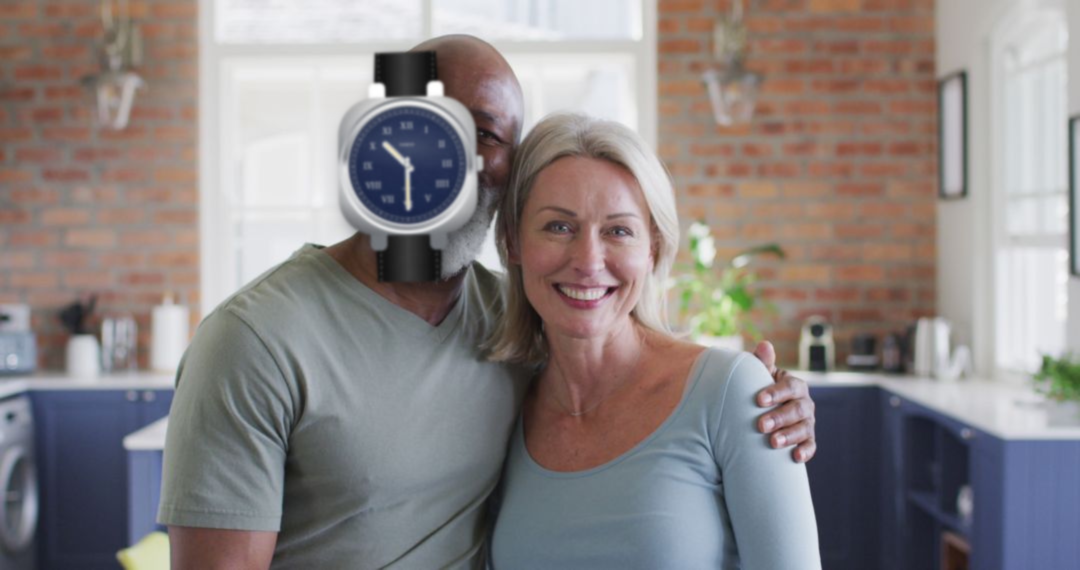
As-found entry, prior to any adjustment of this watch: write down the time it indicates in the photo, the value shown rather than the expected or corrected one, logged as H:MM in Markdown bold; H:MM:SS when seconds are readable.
**10:30**
